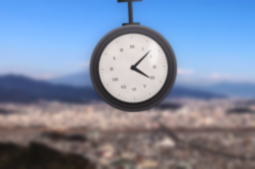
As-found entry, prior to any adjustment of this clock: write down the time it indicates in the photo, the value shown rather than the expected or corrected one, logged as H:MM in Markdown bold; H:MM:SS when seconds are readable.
**4:08**
